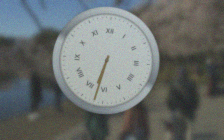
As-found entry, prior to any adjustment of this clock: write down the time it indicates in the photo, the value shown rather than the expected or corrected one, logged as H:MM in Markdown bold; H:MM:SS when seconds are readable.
**6:32**
